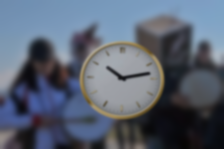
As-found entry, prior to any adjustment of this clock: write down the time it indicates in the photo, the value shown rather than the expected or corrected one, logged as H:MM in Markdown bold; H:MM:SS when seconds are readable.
**10:13**
